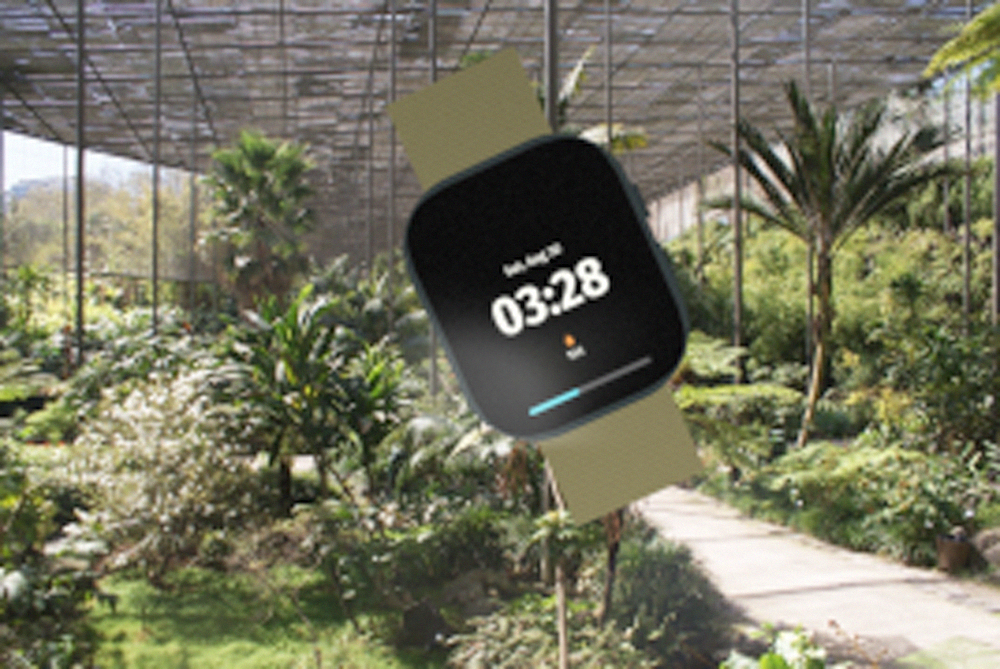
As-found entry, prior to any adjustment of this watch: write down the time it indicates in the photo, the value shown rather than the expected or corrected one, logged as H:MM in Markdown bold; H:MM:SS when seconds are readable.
**3:28**
